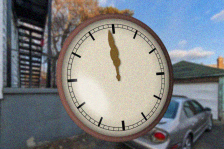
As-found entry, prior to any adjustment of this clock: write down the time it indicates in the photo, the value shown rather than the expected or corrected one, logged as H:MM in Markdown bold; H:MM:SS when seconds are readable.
**11:59**
